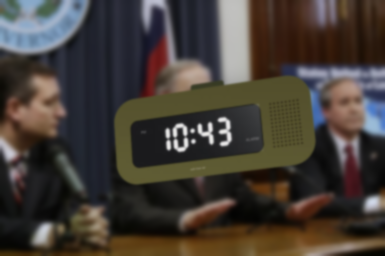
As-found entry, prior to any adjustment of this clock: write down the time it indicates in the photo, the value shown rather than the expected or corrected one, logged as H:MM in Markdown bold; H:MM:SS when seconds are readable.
**10:43**
